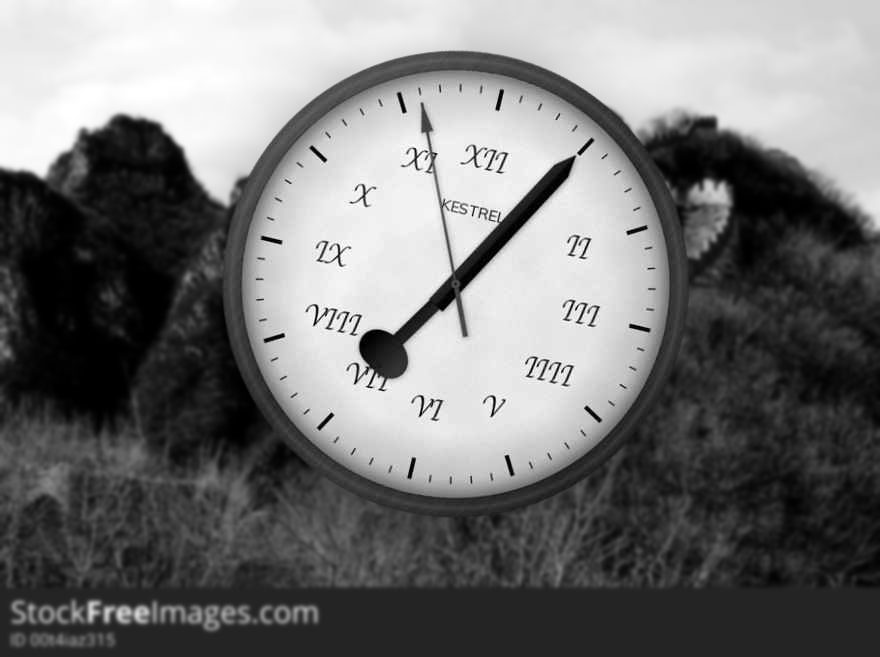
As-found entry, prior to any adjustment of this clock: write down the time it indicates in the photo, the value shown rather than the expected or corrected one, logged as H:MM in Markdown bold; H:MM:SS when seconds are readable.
**7:04:56**
